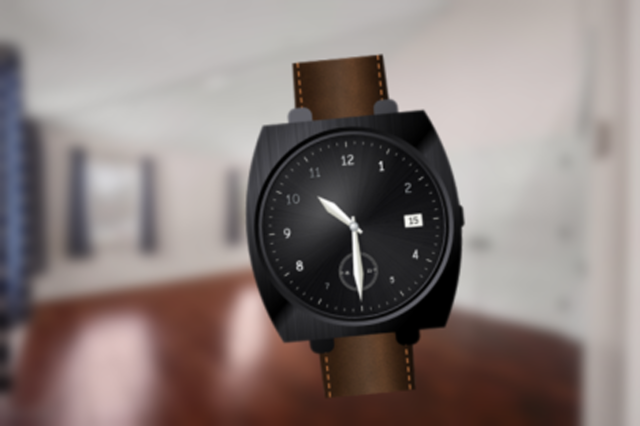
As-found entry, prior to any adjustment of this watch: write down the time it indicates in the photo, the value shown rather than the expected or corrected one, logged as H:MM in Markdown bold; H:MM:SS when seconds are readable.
**10:30**
